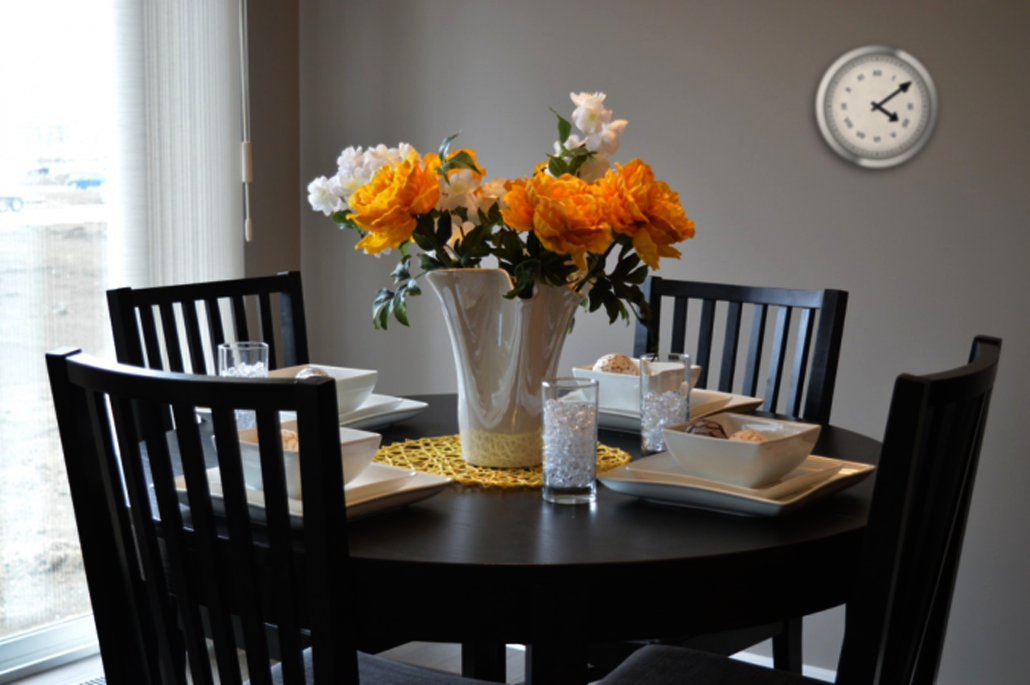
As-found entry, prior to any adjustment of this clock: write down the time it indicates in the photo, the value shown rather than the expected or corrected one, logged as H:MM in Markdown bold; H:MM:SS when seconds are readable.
**4:09**
